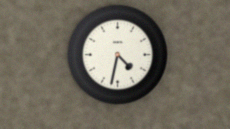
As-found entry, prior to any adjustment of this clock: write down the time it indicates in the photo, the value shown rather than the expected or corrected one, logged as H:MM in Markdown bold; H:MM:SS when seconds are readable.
**4:32**
